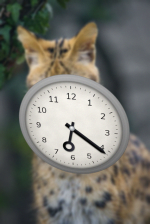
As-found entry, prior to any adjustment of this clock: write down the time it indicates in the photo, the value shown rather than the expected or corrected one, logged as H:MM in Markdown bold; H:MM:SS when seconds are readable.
**6:21**
